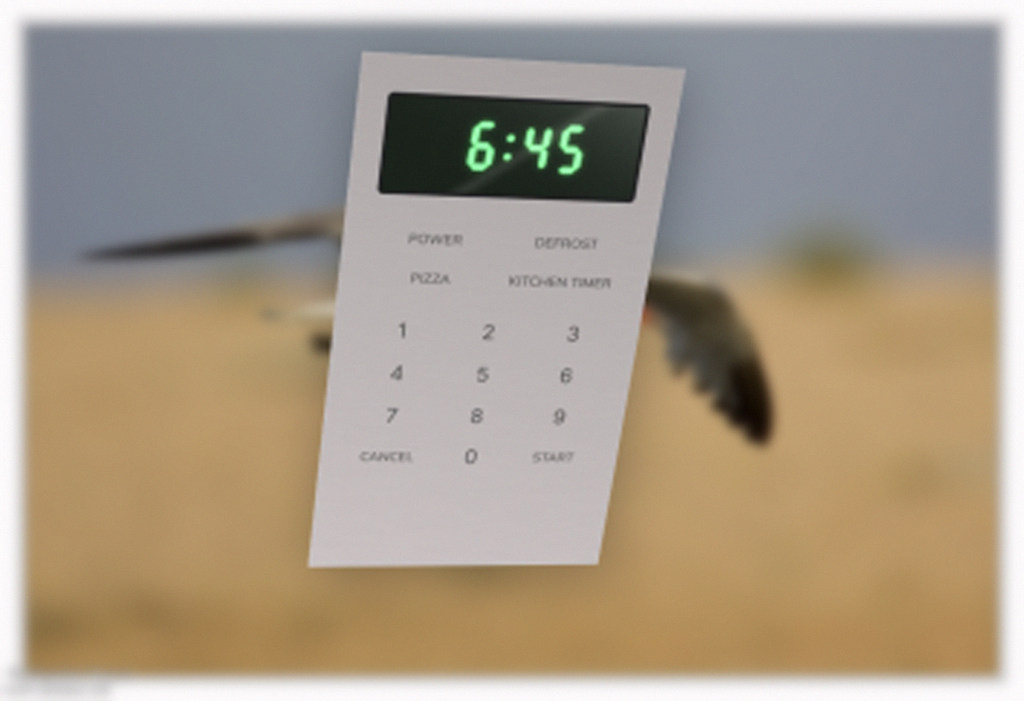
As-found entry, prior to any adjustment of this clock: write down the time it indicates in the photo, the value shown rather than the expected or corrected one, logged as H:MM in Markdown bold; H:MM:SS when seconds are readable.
**6:45**
